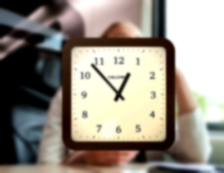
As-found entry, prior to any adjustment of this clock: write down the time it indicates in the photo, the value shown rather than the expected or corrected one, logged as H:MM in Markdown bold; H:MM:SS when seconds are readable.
**12:53**
